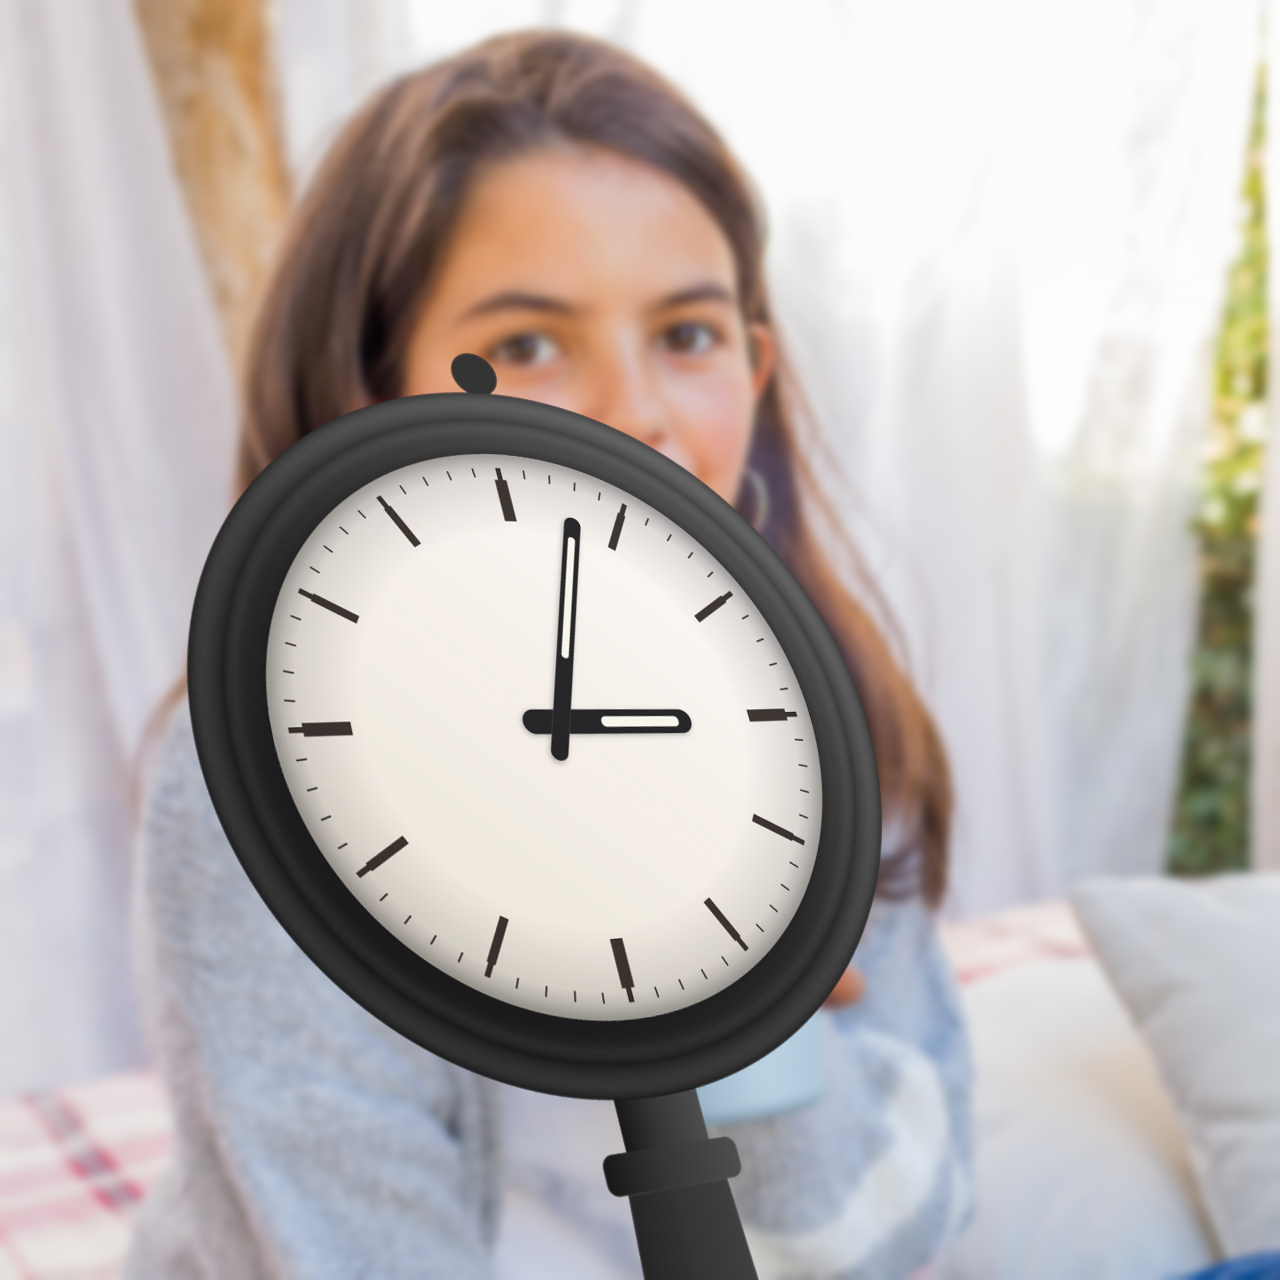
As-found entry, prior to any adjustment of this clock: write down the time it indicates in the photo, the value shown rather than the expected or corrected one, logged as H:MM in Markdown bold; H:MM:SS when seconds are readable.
**3:03**
